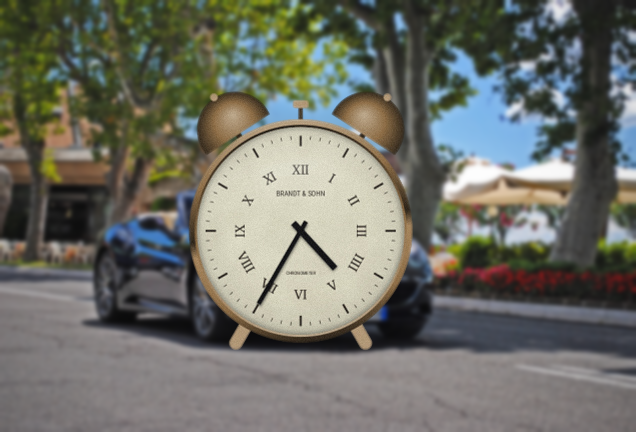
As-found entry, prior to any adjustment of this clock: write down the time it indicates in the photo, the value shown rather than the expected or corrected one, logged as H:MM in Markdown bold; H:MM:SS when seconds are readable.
**4:35**
